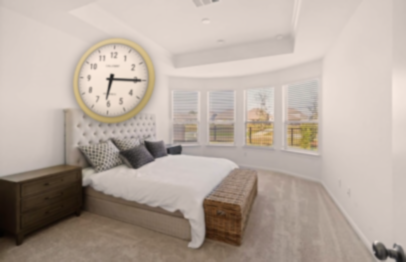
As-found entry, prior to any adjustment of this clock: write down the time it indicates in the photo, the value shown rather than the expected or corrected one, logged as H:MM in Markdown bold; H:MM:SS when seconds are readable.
**6:15**
